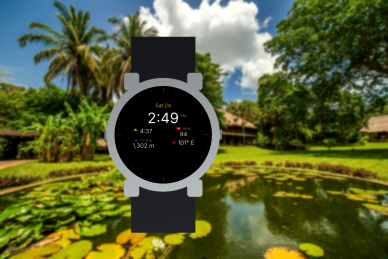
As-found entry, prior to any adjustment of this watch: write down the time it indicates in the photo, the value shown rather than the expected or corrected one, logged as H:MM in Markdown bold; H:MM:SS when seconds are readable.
**2:49**
